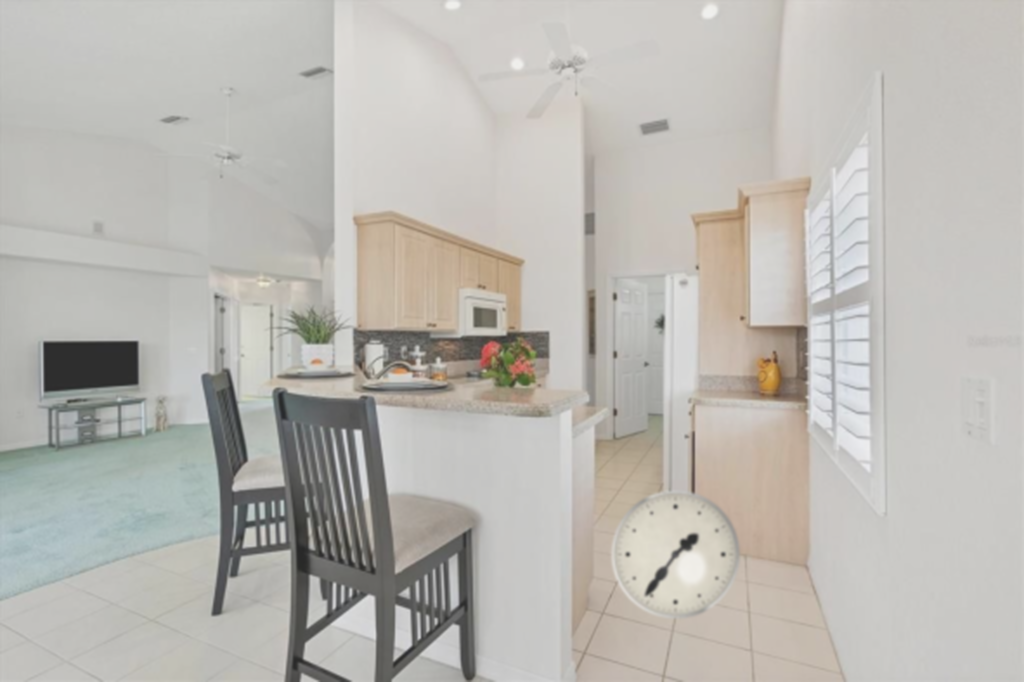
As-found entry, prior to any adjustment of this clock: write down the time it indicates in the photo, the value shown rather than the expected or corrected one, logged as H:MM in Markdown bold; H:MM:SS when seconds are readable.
**1:36**
